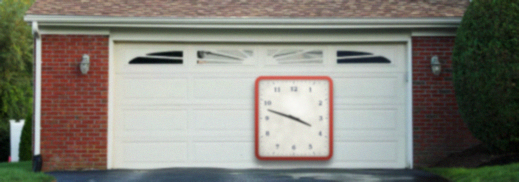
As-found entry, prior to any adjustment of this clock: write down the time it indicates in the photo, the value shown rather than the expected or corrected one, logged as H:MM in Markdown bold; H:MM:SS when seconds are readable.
**3:48**
